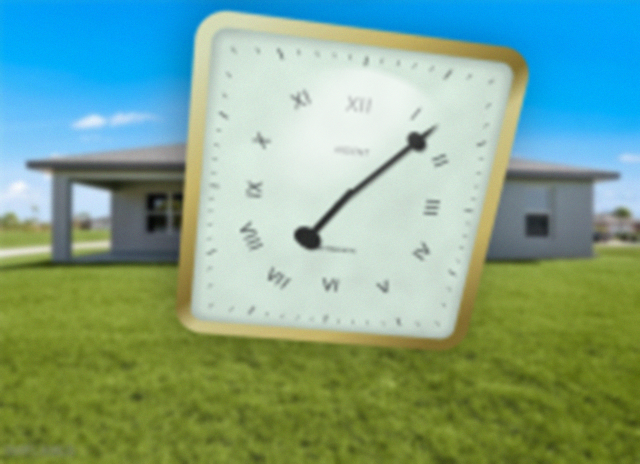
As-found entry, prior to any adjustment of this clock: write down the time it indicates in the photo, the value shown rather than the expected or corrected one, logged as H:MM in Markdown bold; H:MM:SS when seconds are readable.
**7:07**
